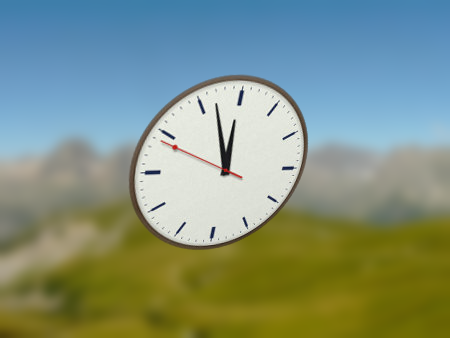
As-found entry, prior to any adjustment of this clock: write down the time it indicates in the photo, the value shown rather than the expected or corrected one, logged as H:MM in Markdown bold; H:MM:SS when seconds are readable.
**11:56:49**
